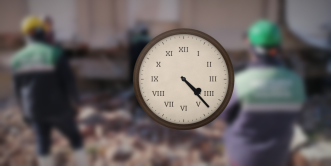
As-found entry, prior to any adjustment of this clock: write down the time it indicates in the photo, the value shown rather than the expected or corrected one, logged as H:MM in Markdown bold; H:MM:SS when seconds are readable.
**4:23**
